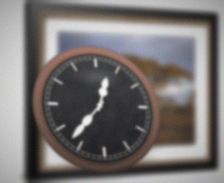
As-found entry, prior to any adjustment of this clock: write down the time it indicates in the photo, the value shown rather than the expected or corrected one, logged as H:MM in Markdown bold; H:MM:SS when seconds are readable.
**12:37**
